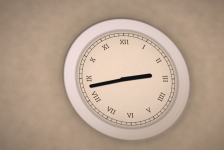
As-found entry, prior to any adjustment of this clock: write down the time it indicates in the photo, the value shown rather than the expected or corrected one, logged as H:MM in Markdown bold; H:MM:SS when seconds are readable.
**2:43**
